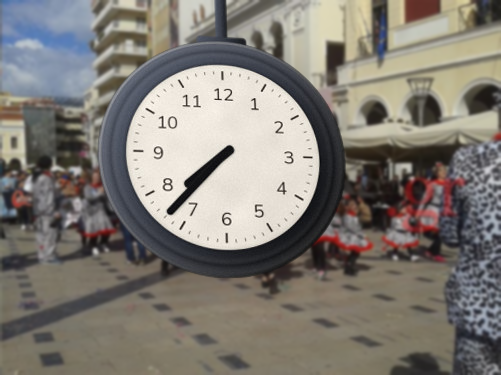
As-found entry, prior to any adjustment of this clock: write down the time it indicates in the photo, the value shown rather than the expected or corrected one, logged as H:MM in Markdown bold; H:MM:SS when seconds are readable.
**7:37**
